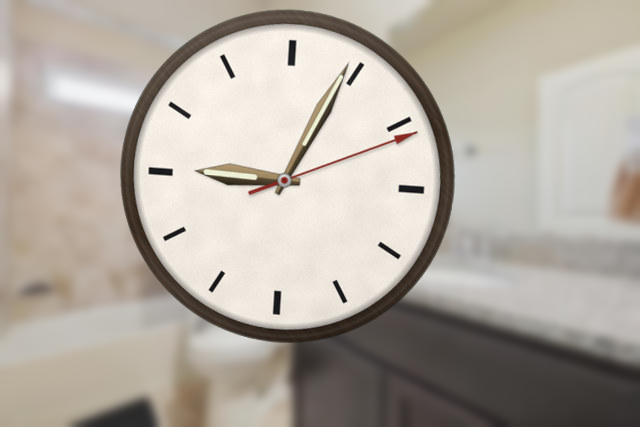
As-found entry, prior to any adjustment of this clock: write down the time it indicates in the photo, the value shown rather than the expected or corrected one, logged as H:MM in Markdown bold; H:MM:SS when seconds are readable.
**9:04:11**
